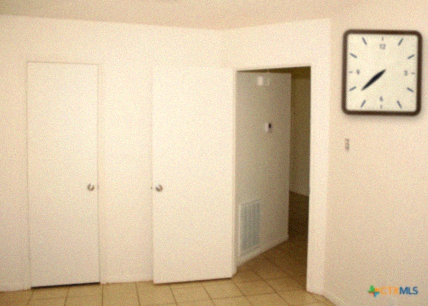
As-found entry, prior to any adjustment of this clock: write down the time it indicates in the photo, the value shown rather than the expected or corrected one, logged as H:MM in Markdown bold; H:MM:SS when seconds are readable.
**7:38**
